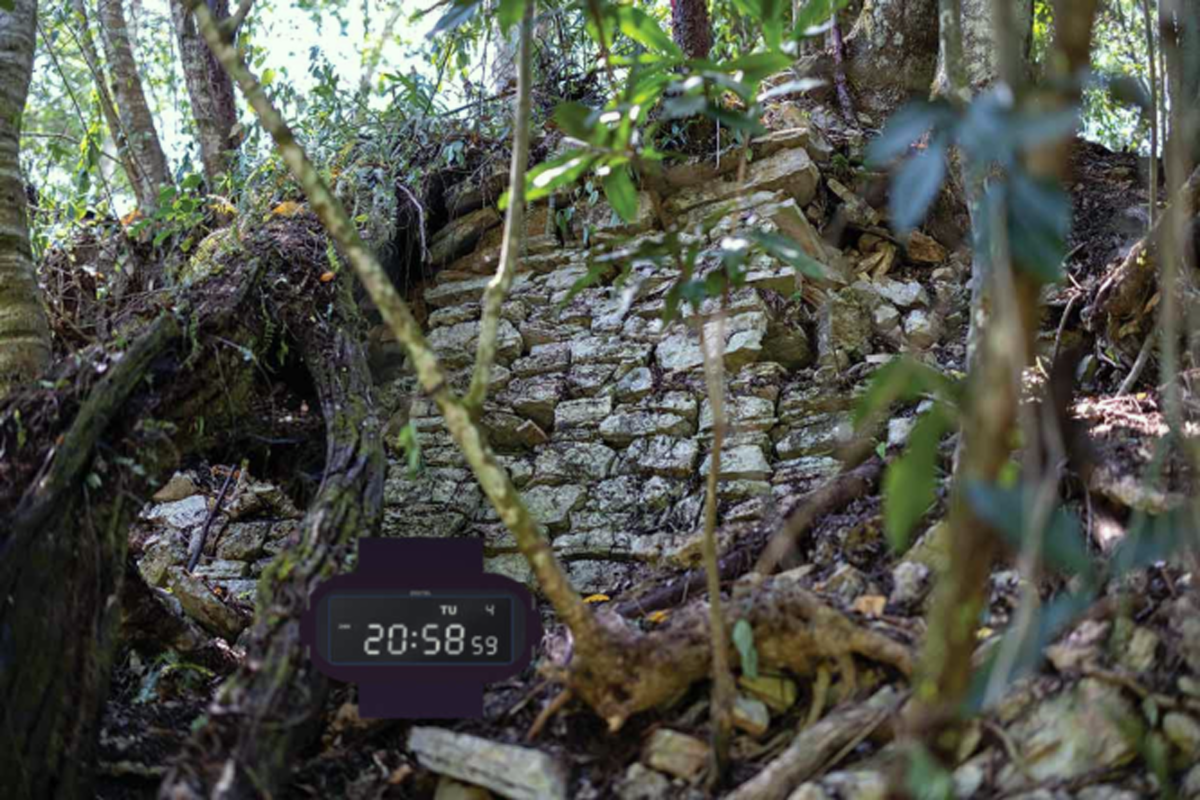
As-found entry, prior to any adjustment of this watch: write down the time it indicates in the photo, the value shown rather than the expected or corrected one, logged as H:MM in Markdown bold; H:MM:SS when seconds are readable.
**20:58:59**
